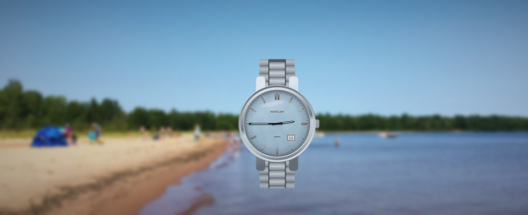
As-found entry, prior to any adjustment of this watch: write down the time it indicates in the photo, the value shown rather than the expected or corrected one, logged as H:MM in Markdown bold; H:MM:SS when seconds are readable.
**2:45**
